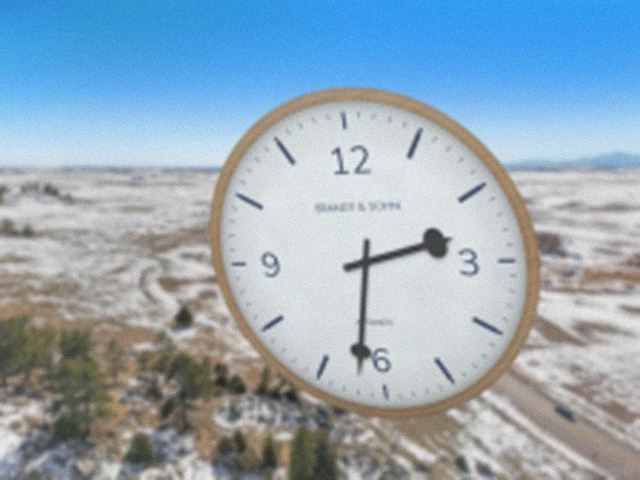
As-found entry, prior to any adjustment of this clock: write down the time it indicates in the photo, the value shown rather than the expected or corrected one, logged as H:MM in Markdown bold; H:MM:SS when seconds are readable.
**2:32**
